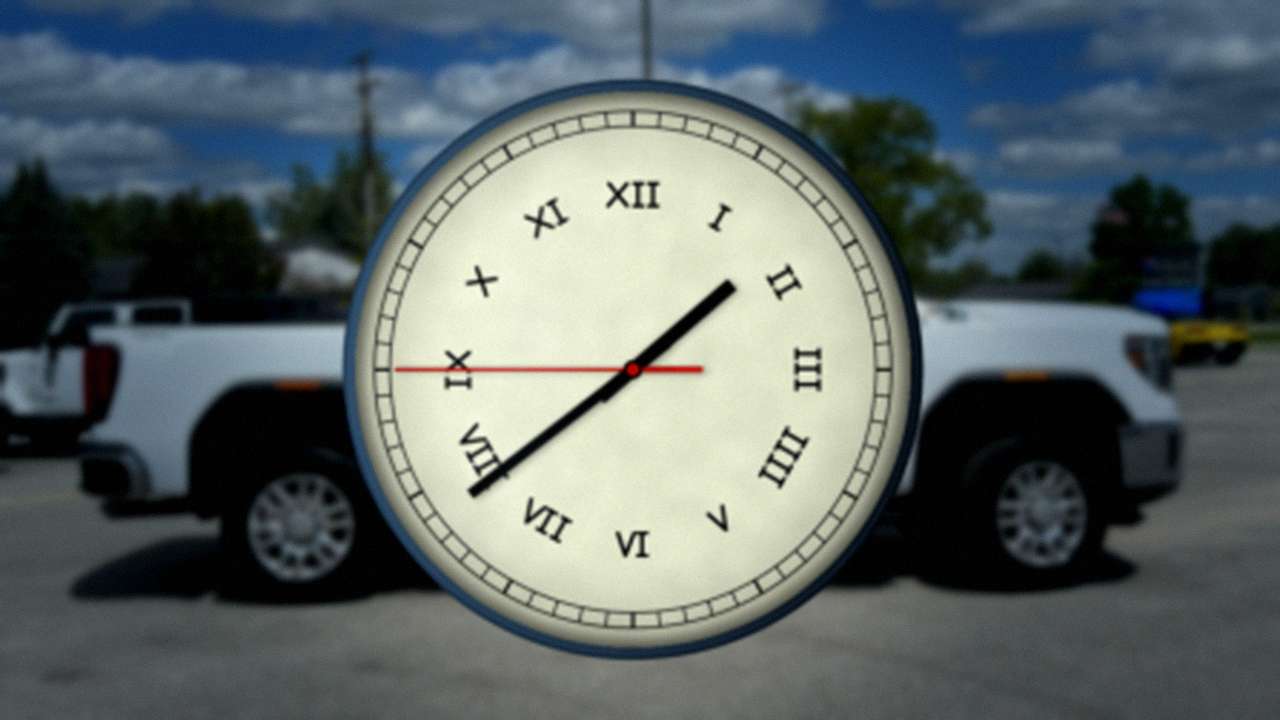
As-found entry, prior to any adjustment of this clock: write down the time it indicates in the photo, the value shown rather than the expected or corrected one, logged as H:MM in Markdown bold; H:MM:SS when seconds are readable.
**1:38:45**
